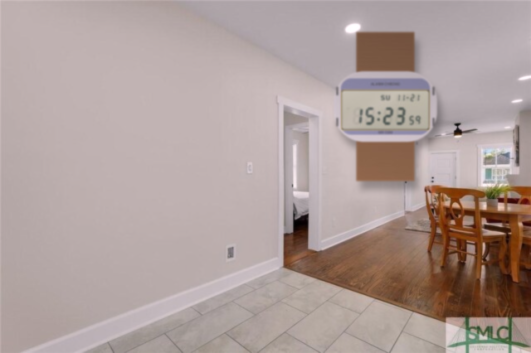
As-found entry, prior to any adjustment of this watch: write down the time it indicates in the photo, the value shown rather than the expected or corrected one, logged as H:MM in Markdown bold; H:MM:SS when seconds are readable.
**15:23**
